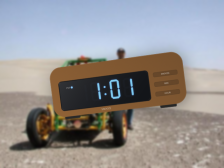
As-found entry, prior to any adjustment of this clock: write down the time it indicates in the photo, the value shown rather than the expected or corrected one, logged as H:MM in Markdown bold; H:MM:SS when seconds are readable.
**1:01**
